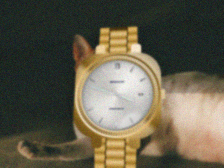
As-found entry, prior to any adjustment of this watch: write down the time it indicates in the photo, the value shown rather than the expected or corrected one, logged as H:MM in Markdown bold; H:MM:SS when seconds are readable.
**3:48**
